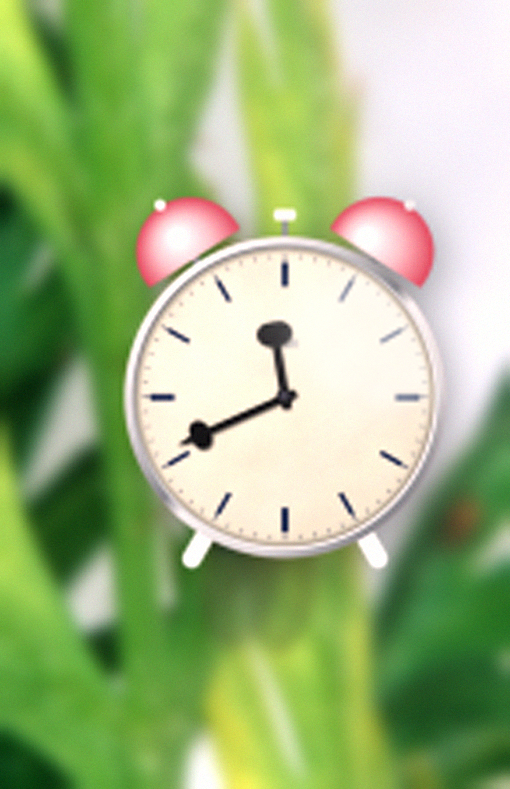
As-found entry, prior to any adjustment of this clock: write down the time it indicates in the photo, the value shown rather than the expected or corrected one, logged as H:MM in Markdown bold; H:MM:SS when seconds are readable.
**11:41**
